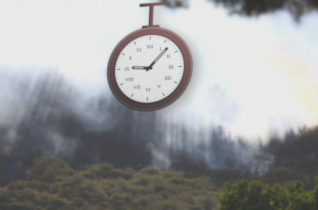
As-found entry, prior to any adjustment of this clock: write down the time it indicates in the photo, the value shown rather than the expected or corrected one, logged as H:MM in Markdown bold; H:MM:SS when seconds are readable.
**9:07**
